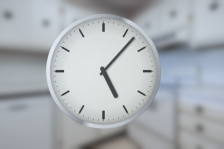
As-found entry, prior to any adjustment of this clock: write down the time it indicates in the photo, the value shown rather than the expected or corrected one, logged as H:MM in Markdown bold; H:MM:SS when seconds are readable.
**5:07**
